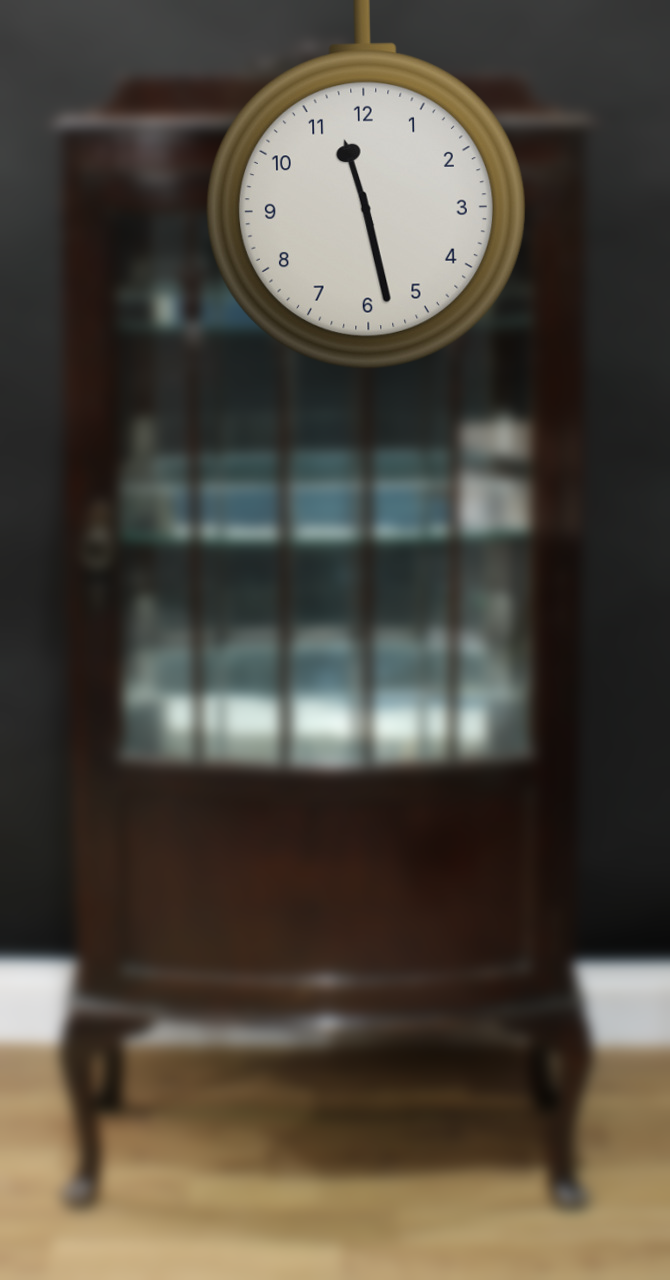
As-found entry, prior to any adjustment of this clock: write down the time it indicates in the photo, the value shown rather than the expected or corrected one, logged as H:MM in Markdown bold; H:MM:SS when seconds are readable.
**11:28**
